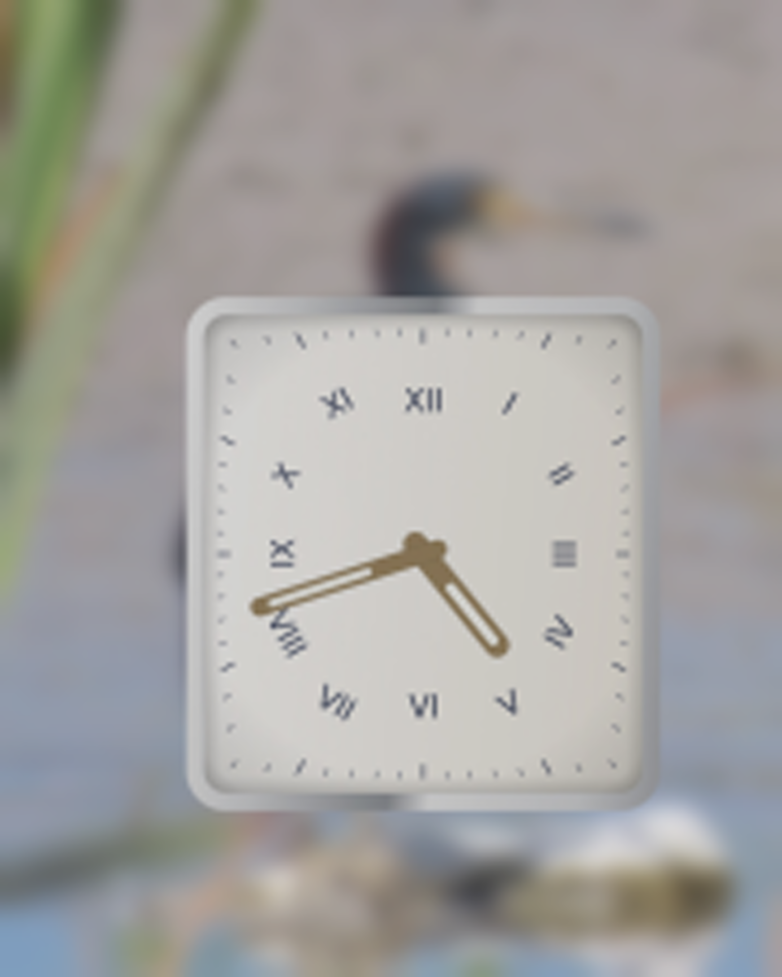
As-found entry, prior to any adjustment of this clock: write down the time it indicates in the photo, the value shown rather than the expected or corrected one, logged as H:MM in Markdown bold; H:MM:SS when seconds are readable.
**4:42**
